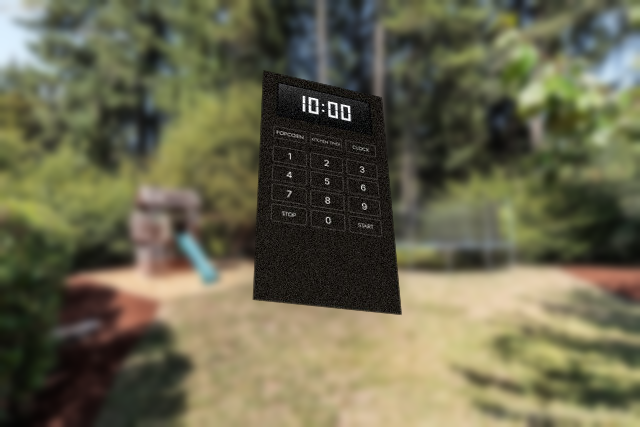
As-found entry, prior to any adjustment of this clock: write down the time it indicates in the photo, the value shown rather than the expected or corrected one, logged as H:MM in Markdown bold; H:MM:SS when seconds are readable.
**10:00**
